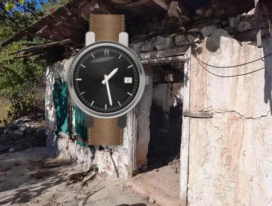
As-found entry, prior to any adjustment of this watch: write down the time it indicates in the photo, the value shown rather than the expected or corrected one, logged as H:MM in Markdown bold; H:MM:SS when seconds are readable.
**1:28**
